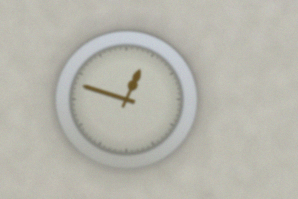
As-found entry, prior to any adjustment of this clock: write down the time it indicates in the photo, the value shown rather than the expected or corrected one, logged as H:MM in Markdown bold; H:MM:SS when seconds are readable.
**12:48**
